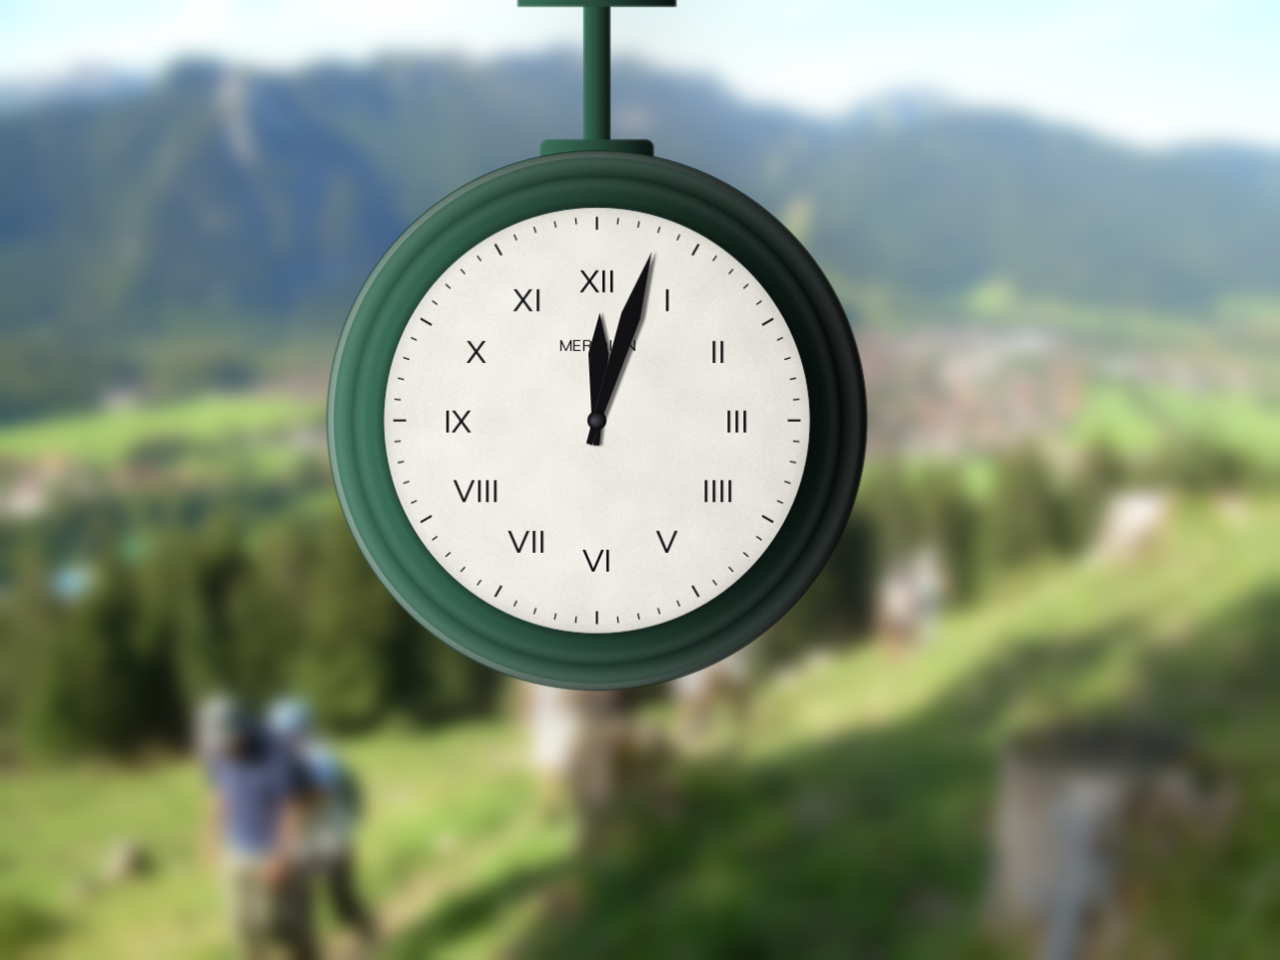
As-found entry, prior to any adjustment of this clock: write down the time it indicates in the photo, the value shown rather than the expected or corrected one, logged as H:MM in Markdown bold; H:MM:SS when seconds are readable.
**12:03**
